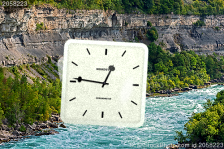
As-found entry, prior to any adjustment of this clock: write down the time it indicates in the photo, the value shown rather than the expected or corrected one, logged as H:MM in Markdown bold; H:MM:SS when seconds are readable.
**12:46**
